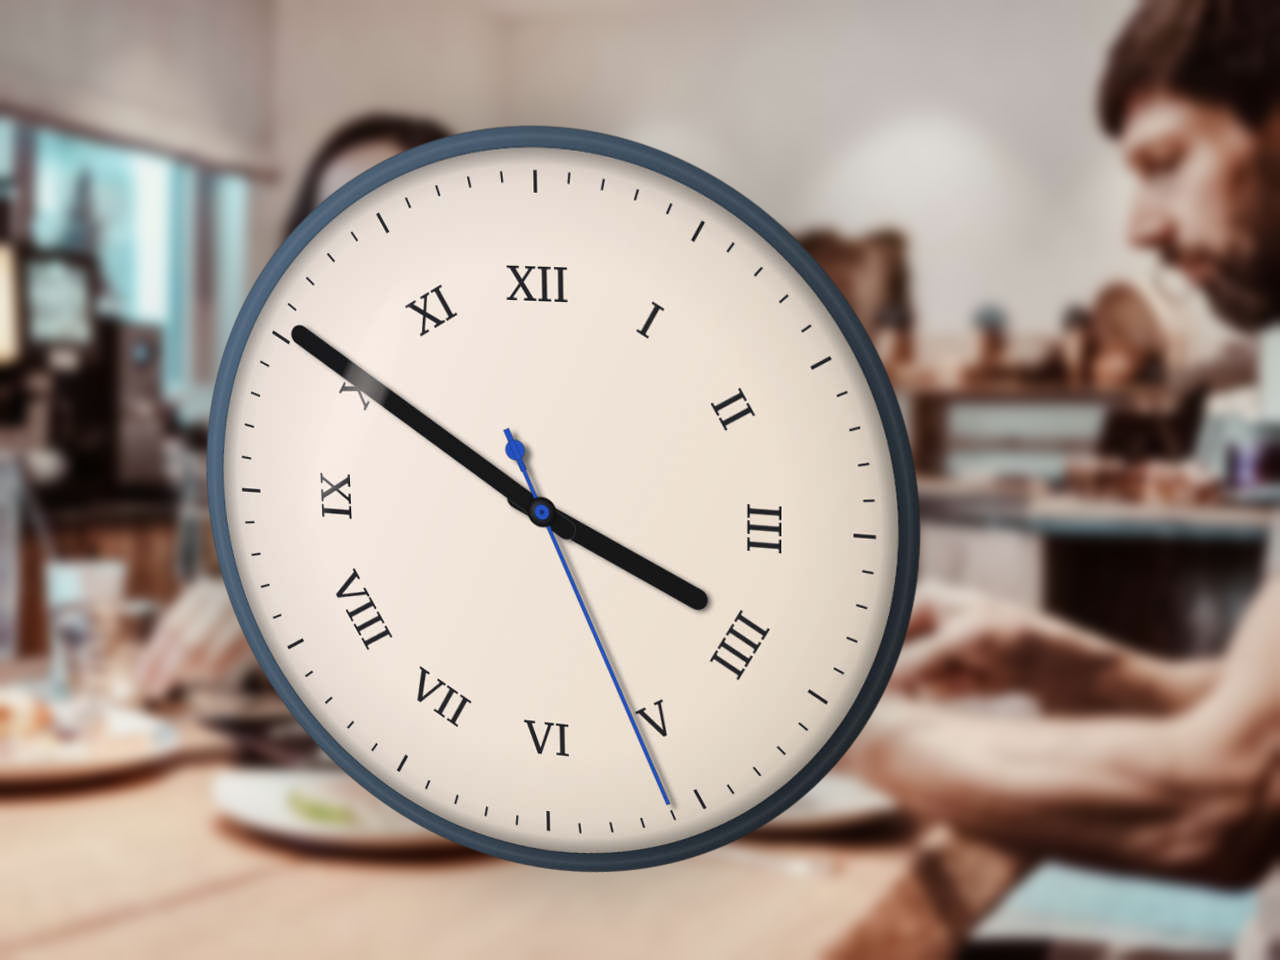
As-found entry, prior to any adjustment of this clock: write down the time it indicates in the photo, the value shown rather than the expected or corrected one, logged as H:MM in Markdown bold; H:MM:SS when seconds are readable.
**3:50:26**
